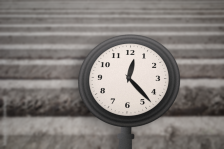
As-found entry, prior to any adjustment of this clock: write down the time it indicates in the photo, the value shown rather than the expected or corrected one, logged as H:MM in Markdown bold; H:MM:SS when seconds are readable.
**12:23**
